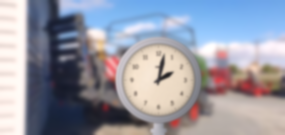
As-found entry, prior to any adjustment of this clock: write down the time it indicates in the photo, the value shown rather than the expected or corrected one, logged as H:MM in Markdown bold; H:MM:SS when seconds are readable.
**2:02**
